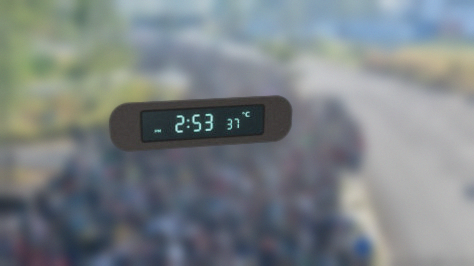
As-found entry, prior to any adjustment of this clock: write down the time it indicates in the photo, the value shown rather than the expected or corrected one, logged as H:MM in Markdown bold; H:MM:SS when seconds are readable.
**2:53**
